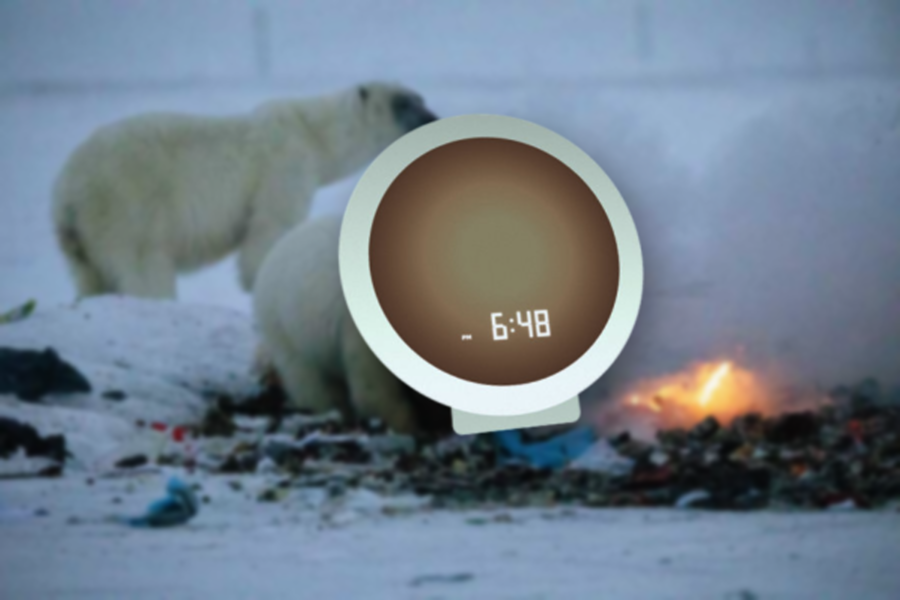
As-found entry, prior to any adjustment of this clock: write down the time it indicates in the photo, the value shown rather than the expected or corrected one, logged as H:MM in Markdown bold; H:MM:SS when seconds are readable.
**6:48**
